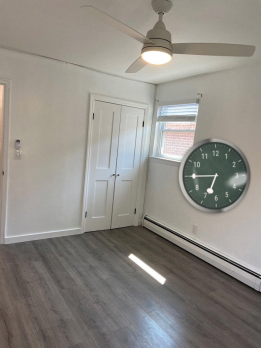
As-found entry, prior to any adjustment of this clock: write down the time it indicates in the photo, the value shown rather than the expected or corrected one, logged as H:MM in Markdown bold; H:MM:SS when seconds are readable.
**6:45**
